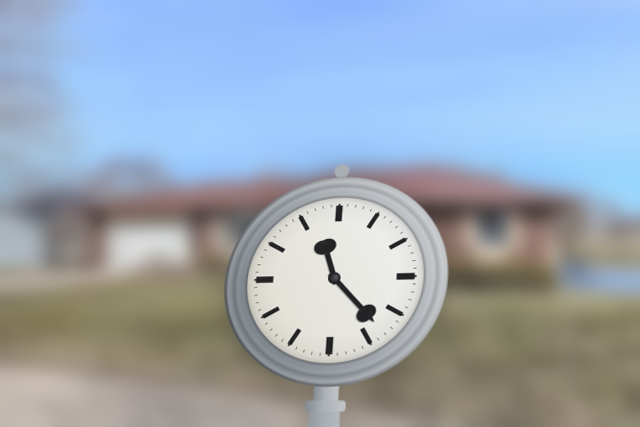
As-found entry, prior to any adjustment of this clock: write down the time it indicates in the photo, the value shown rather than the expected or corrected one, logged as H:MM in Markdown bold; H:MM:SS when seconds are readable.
**11:23**
